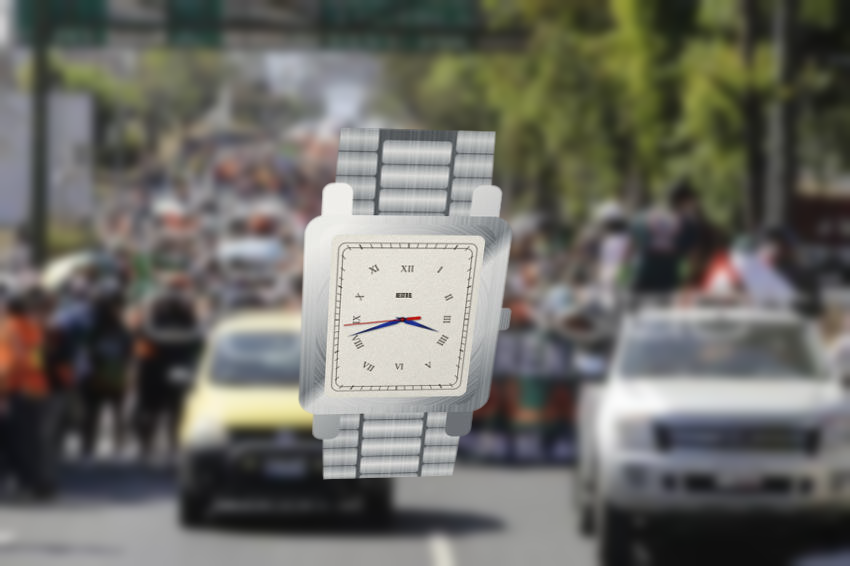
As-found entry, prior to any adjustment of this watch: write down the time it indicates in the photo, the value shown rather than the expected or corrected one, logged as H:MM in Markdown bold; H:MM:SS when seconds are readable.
**3:41:44**
